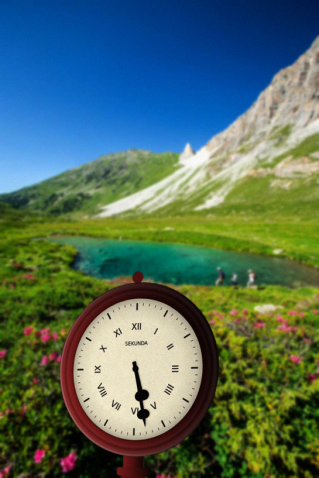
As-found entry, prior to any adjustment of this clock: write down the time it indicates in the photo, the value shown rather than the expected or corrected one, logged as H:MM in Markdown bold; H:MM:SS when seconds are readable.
**5:28**
